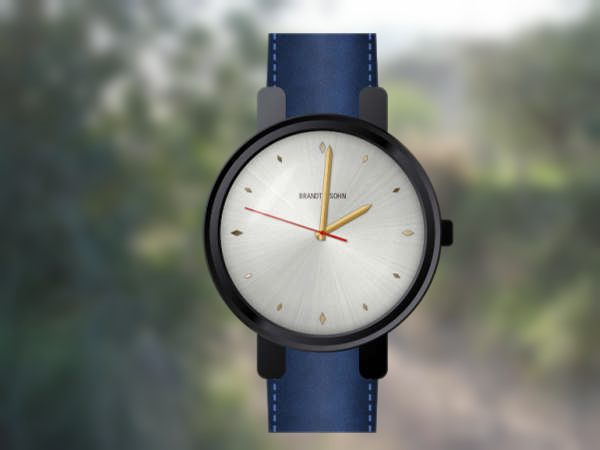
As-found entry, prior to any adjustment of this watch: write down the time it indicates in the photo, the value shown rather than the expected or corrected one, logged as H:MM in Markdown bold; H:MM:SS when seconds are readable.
**2:00:48**
